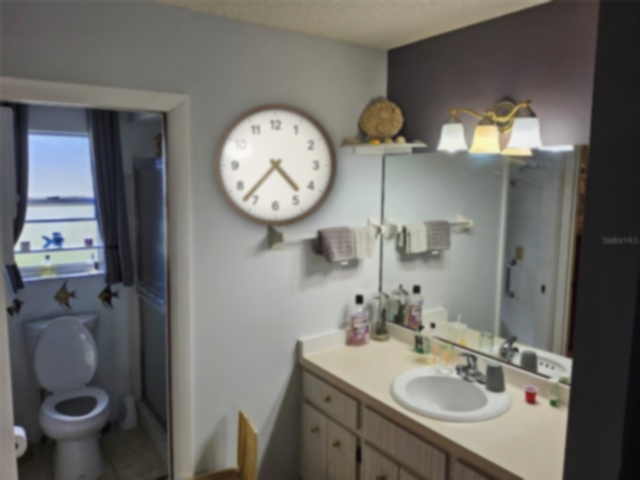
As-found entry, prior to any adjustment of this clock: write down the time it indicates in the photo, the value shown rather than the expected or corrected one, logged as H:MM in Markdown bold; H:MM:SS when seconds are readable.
**4:37**
